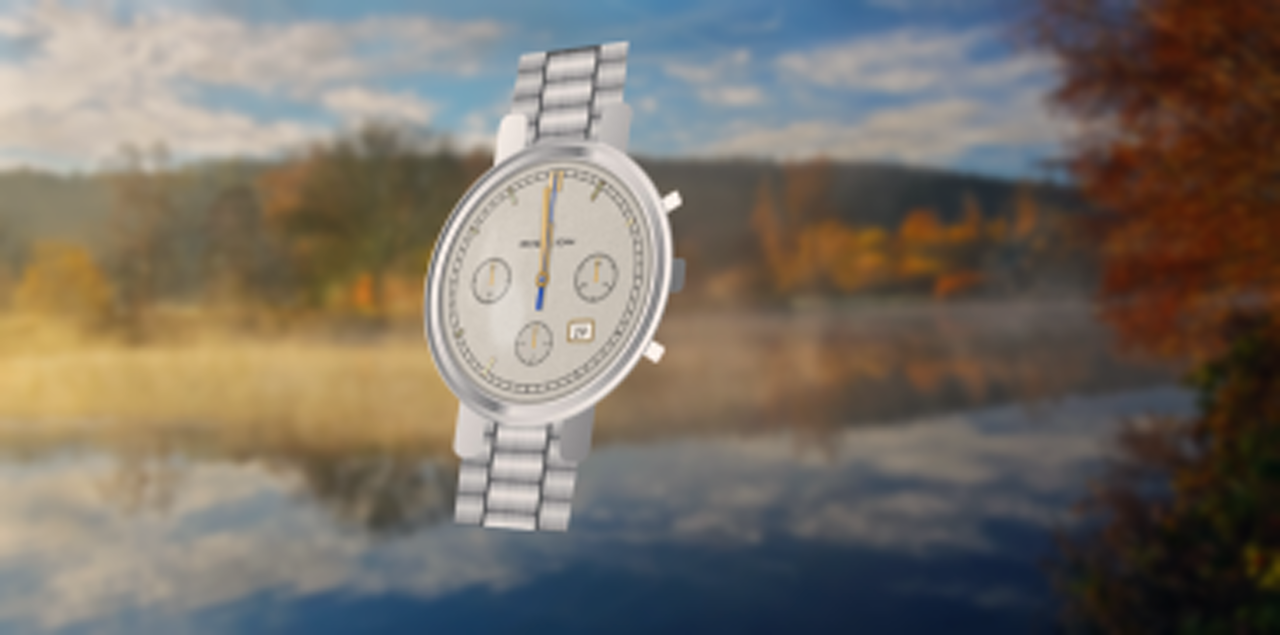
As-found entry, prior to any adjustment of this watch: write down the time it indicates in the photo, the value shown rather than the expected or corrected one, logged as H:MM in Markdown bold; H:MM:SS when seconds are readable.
**11:59**
